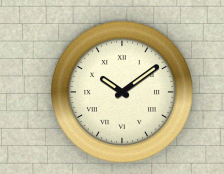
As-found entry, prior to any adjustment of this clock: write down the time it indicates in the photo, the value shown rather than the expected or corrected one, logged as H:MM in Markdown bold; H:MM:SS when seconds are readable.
**10:09**
